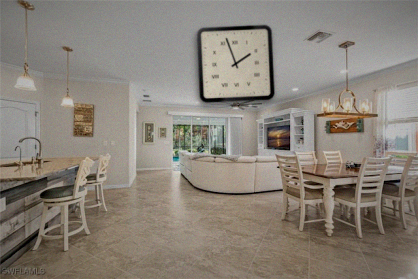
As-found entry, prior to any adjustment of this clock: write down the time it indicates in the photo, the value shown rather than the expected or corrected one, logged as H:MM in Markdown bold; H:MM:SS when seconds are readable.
**1:57**
